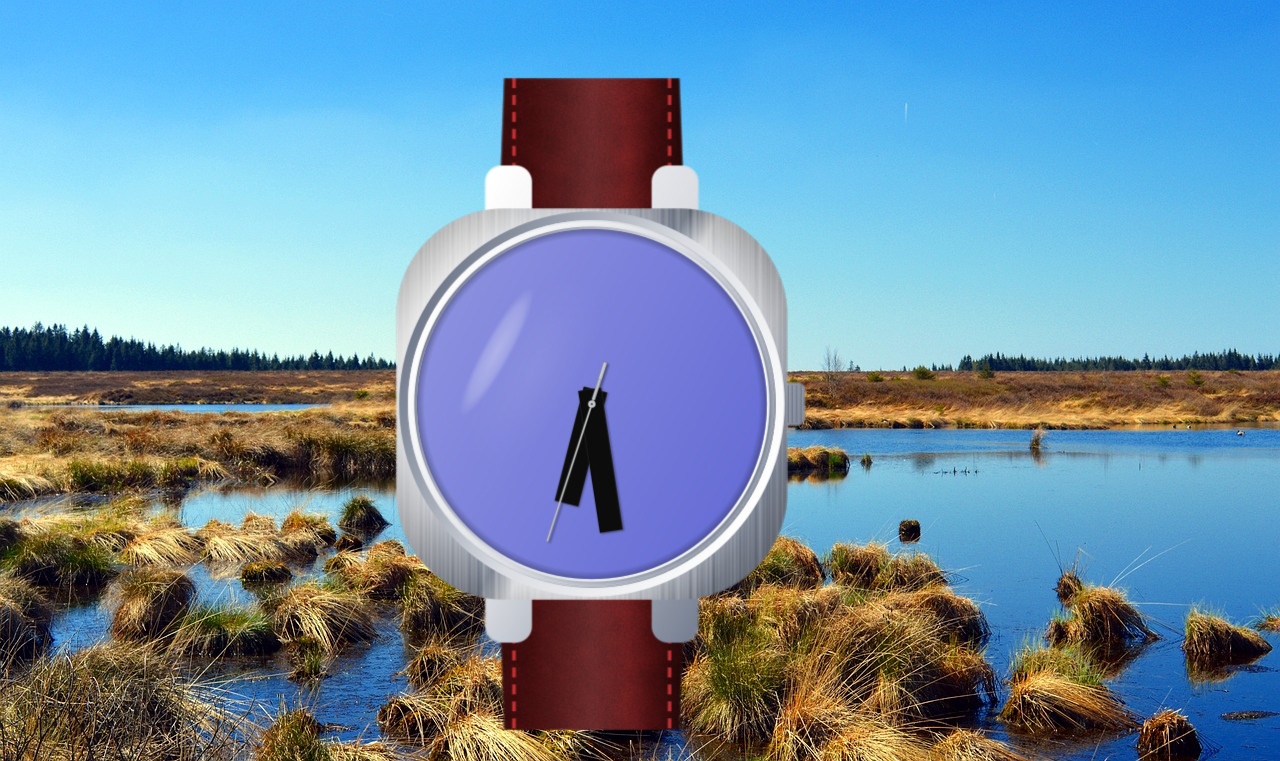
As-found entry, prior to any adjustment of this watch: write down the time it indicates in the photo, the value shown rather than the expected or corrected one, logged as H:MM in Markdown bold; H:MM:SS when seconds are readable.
**6:28:33**
